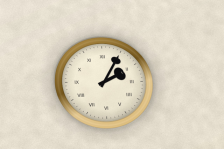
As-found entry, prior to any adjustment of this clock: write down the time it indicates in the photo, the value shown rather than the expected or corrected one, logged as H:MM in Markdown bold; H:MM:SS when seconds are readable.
**2:05**
